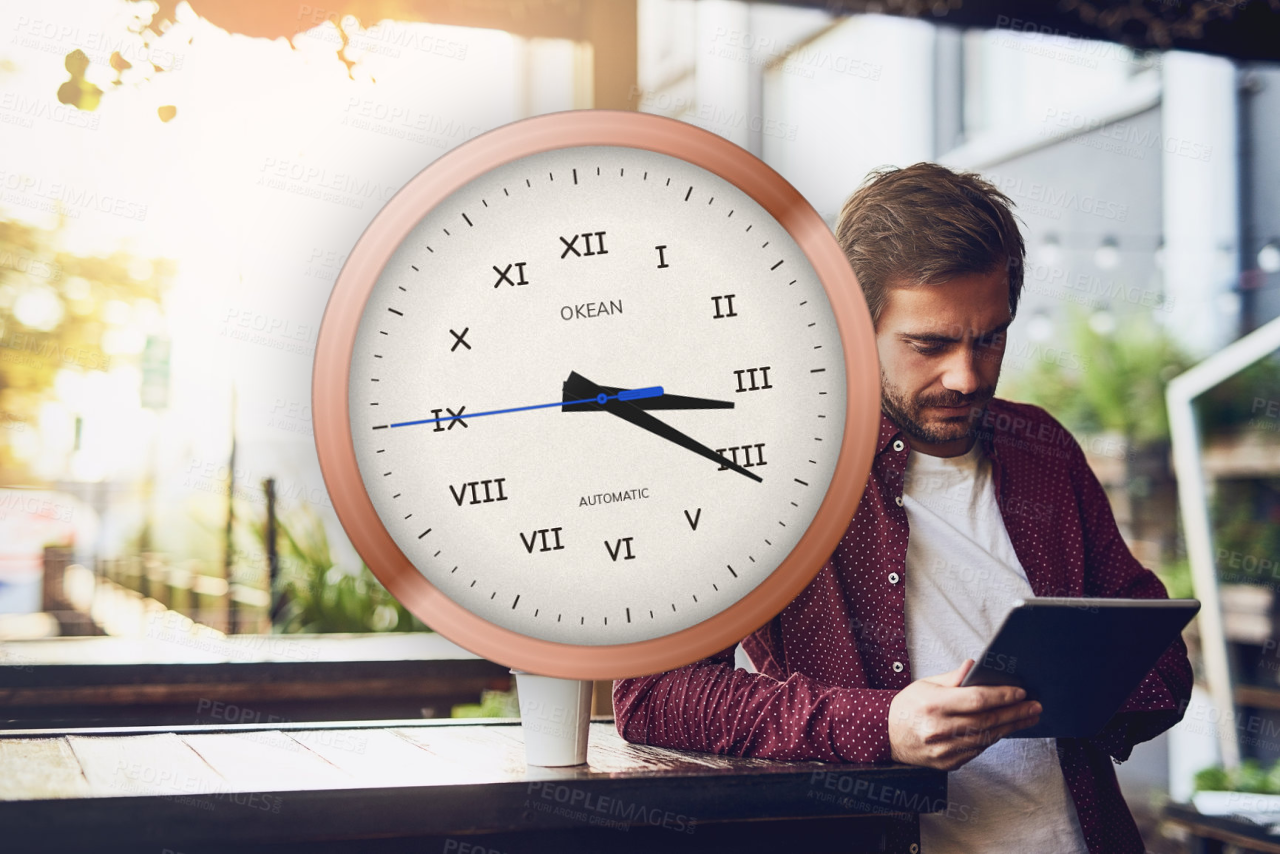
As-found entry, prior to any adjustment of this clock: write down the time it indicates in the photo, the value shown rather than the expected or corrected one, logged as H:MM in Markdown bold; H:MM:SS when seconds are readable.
**3:20:45**
